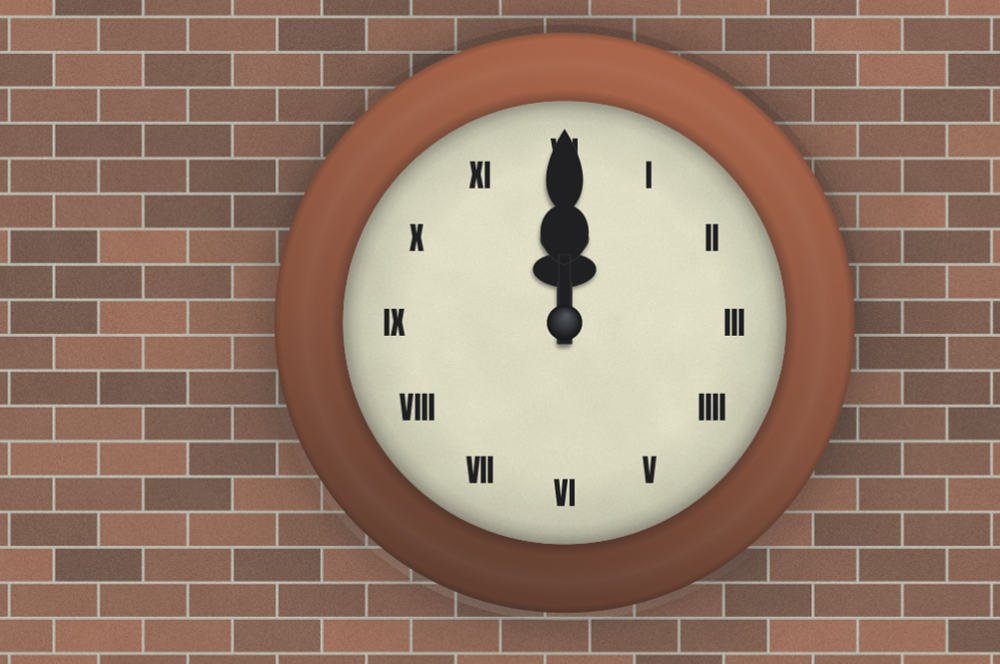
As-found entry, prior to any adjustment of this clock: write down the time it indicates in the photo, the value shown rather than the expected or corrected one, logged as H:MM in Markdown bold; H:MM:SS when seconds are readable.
**12:00**
